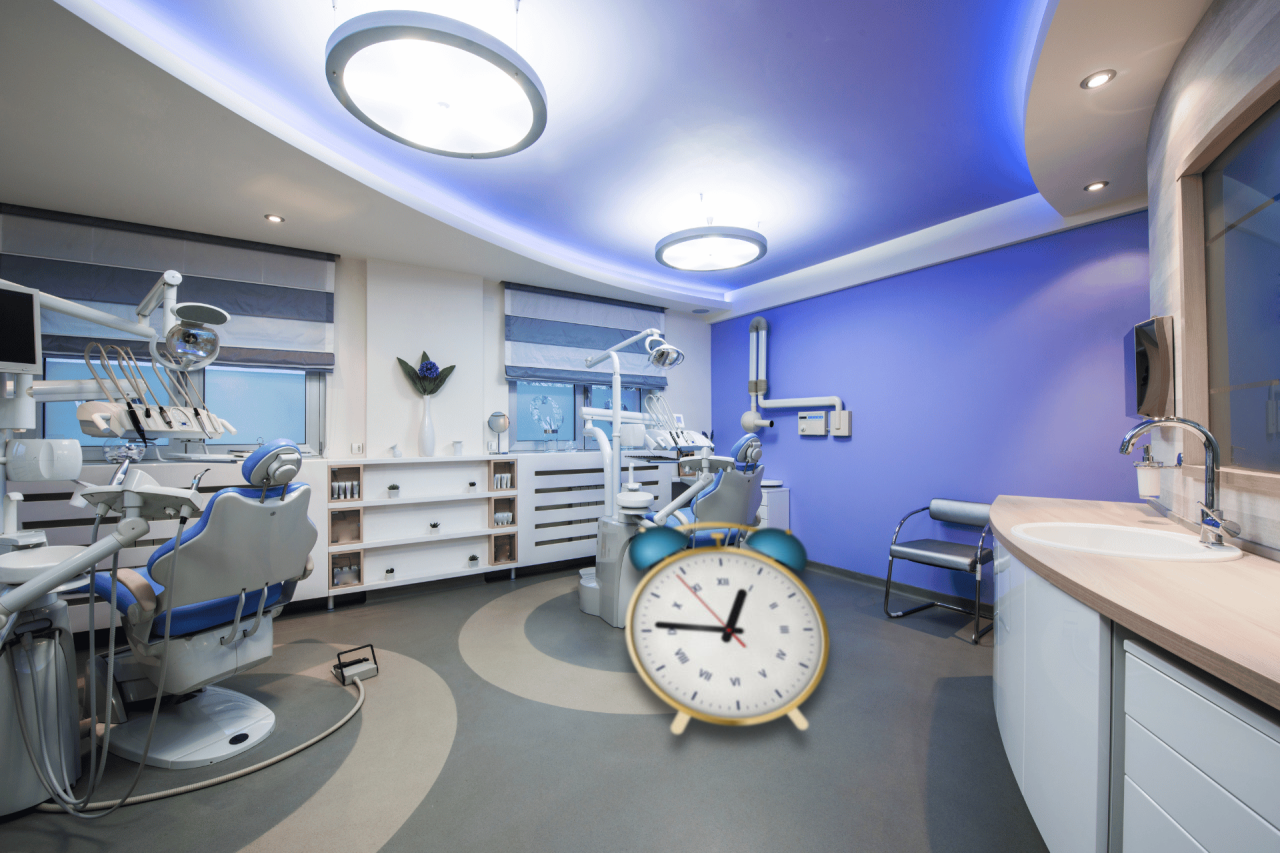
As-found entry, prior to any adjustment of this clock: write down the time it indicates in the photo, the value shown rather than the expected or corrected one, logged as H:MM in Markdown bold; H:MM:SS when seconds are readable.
**12:45:54**
